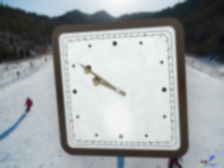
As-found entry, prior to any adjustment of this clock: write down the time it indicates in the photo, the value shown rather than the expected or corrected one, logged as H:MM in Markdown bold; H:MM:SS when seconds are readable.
**9:51**
